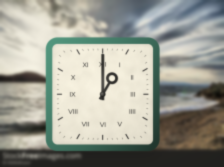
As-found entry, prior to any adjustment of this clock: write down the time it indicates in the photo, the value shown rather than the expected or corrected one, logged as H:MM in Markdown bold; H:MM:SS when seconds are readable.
**1:00**
